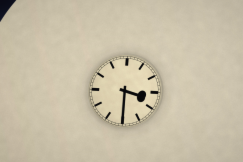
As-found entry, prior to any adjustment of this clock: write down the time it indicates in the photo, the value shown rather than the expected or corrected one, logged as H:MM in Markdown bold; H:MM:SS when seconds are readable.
**3:30**
